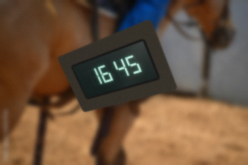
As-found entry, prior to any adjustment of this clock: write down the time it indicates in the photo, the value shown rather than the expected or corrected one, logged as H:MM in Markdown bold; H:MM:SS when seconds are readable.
**16:45**
